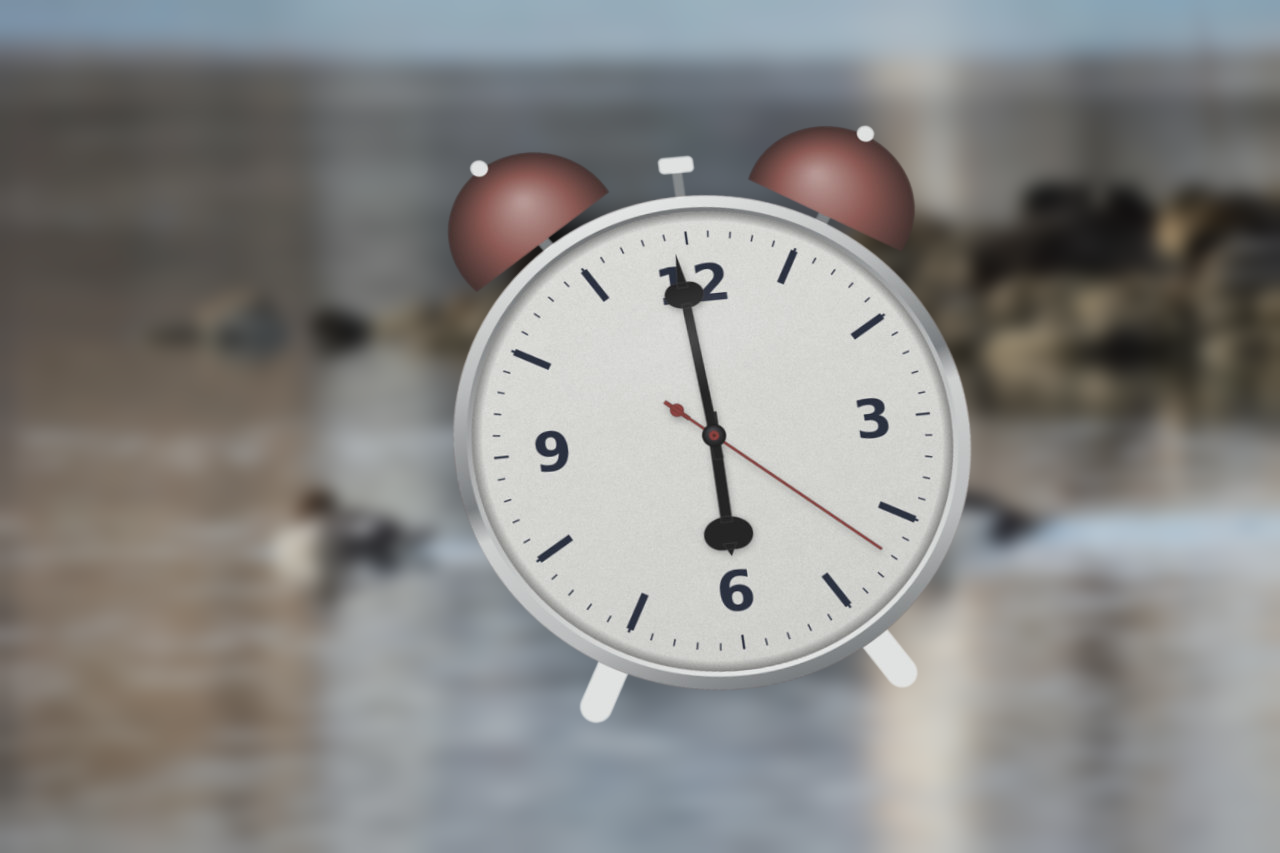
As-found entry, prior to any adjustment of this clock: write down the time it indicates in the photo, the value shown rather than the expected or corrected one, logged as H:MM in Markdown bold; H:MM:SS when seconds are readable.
**5:59:22**
